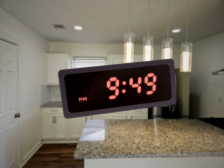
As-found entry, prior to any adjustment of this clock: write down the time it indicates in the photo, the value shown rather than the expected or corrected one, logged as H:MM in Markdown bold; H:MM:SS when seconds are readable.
**9:49**
